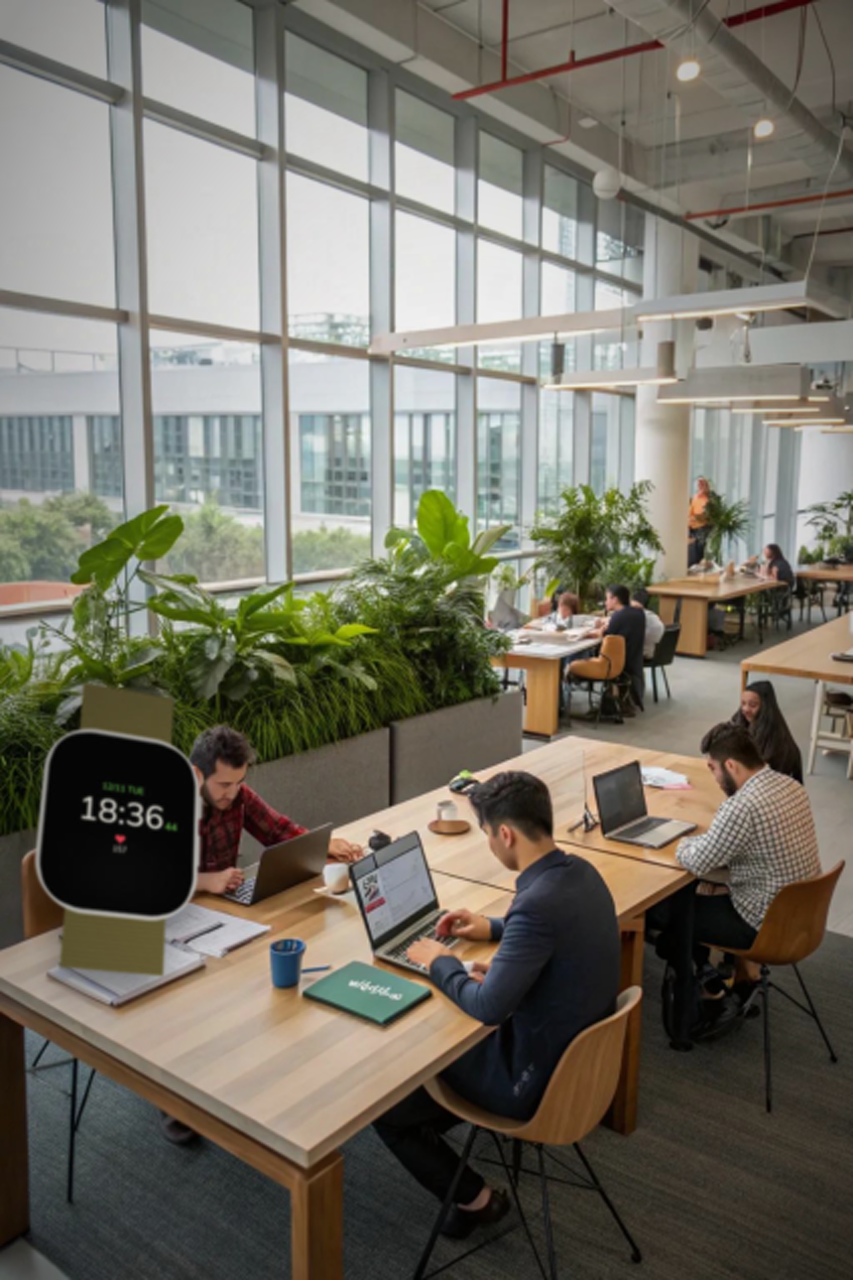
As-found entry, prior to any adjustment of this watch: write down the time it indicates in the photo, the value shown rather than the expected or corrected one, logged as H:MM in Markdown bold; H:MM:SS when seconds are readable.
**18:36**
